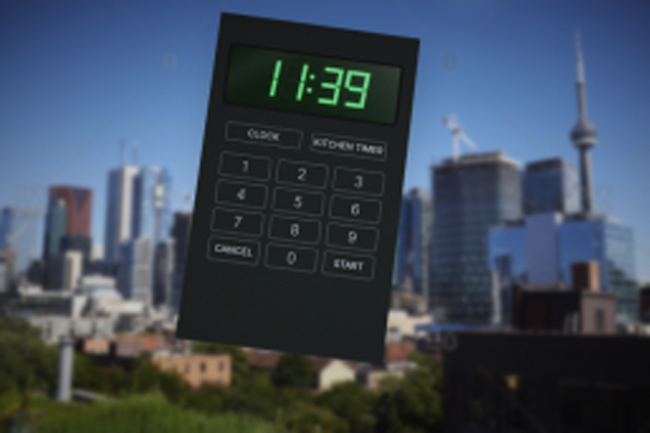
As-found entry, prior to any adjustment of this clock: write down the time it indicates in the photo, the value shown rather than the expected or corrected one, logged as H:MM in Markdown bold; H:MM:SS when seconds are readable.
**11:39**
